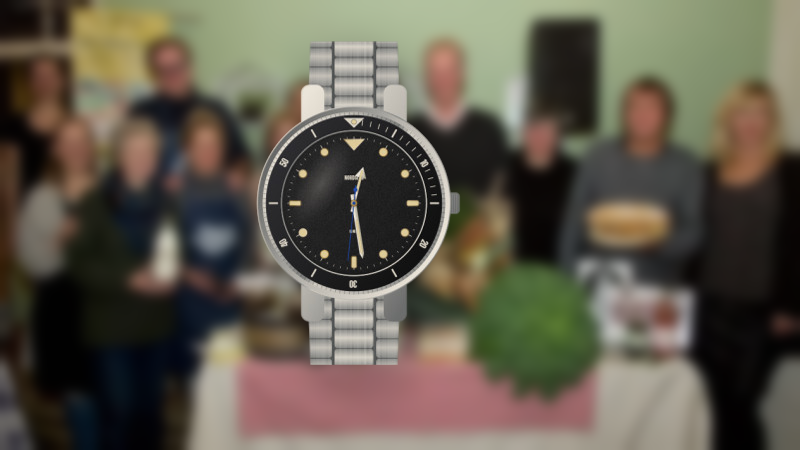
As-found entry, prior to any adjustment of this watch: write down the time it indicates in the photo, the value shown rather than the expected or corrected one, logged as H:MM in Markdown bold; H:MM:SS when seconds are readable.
**12:28:31**
